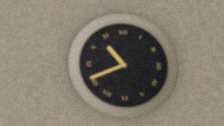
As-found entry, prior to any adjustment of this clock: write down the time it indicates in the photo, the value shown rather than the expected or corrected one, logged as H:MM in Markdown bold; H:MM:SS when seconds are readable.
**10:41**
